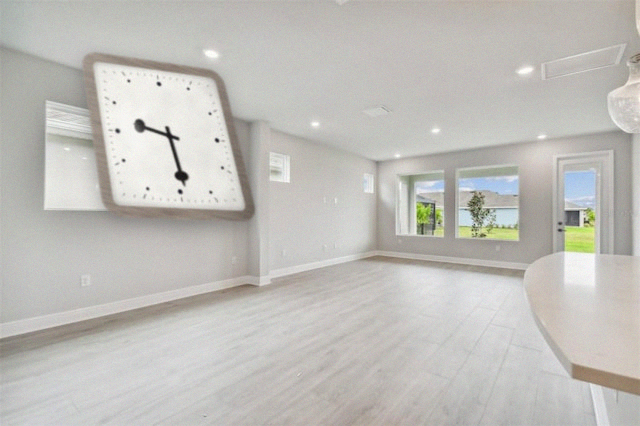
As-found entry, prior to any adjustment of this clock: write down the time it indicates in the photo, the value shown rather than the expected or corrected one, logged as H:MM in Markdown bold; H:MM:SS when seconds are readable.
**9:29**
